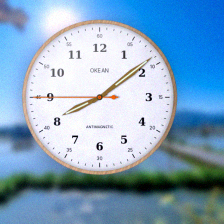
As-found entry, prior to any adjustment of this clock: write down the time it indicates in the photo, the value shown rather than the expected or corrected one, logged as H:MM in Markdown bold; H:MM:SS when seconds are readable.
**8:08:45**
